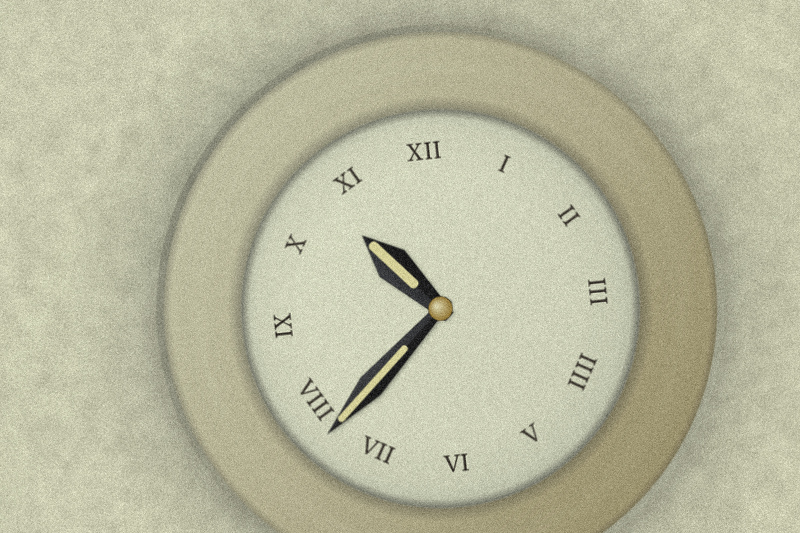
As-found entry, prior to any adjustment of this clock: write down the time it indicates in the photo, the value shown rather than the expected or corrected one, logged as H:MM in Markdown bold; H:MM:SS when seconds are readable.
**10:38**
